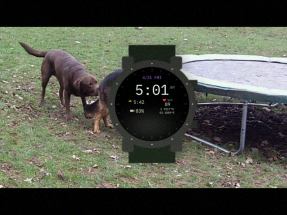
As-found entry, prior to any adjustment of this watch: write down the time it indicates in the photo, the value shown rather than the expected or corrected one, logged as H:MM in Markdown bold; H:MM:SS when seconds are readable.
**5:01**
